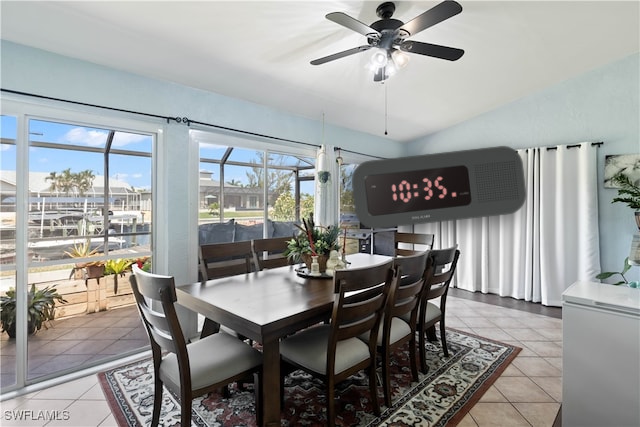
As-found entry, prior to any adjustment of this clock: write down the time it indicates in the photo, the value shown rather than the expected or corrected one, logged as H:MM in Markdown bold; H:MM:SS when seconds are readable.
**10:35**
